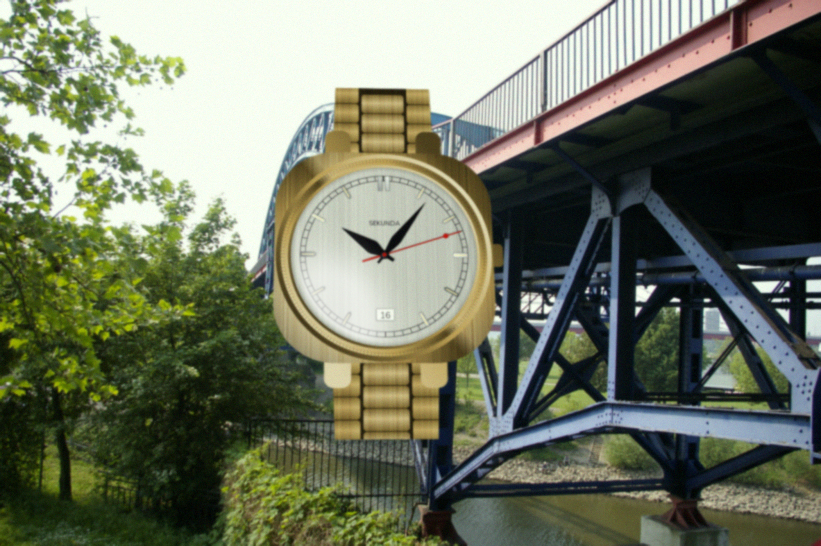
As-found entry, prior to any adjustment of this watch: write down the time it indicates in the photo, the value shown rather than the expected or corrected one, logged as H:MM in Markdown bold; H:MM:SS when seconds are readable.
**10:06:12**
